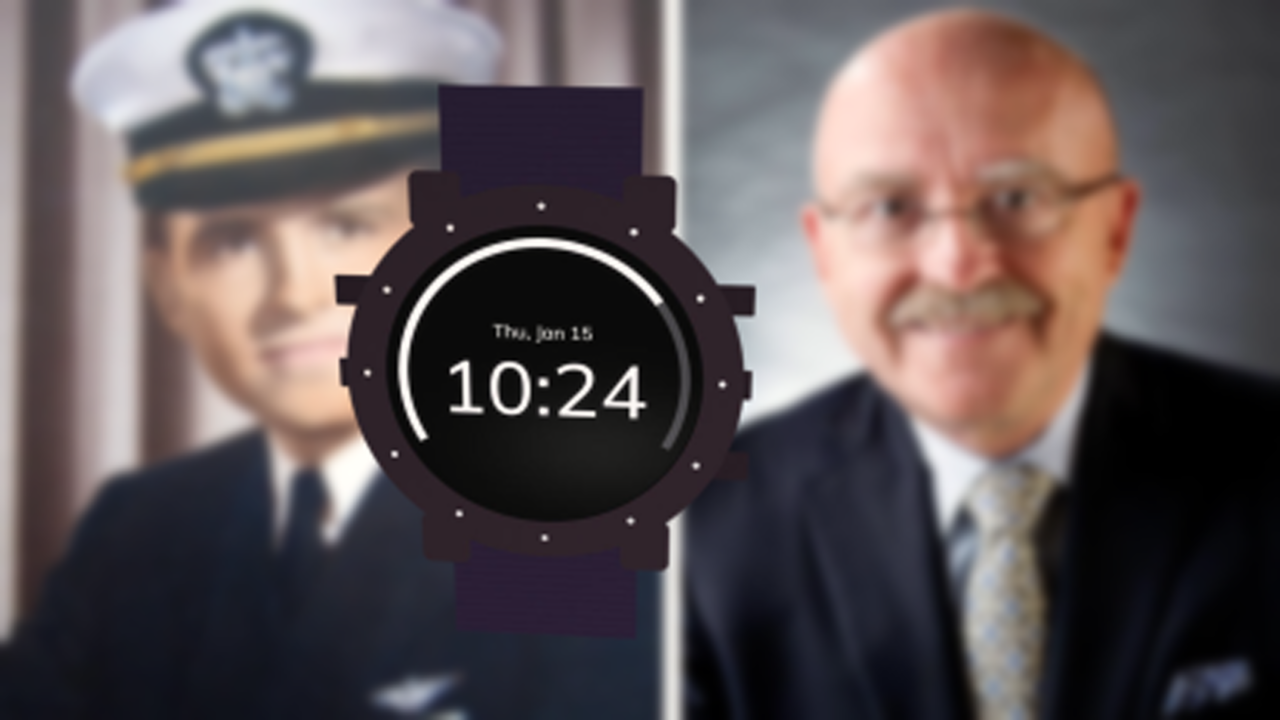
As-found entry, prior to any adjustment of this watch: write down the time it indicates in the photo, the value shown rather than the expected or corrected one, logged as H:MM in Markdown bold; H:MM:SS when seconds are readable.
**10:24**
